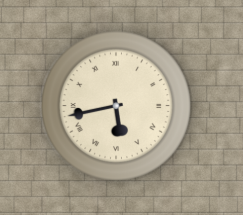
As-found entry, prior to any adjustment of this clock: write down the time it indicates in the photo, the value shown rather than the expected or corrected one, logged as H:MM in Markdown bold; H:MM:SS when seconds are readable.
**5:43**
